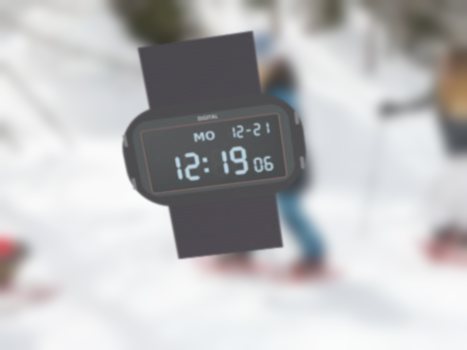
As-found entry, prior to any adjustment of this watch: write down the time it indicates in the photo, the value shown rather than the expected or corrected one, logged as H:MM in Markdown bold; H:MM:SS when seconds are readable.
**12:19:06**
